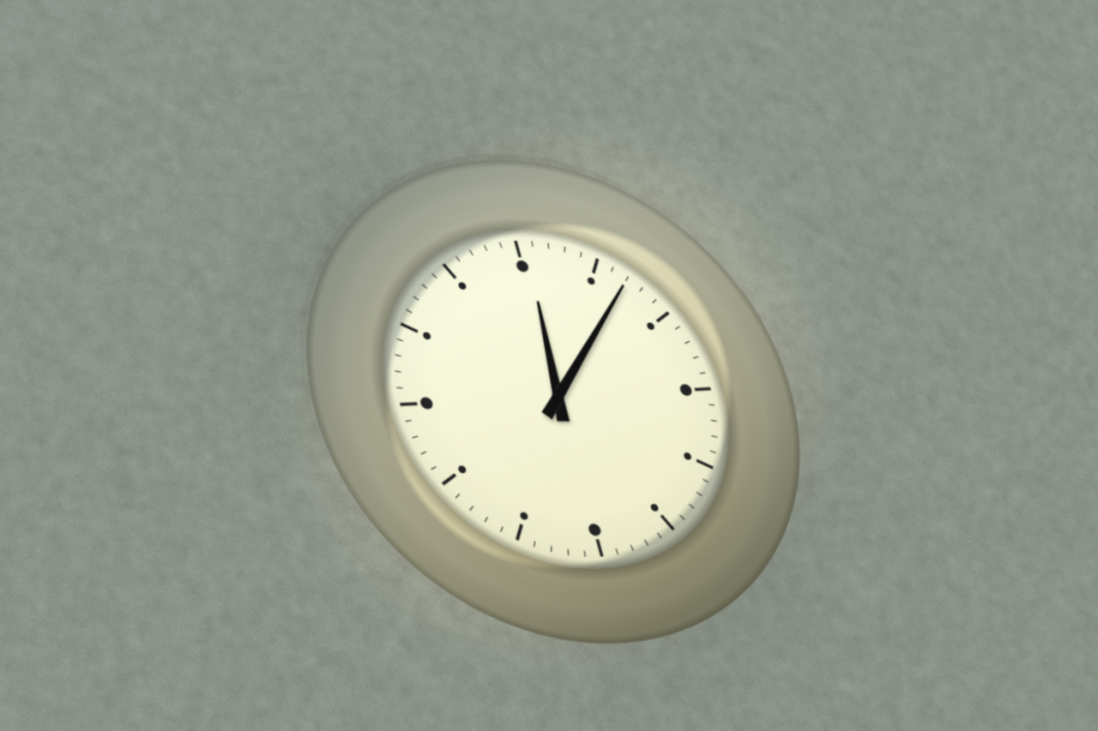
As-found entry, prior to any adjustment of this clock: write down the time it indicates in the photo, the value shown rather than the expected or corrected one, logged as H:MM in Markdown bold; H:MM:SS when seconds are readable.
**12:07**
